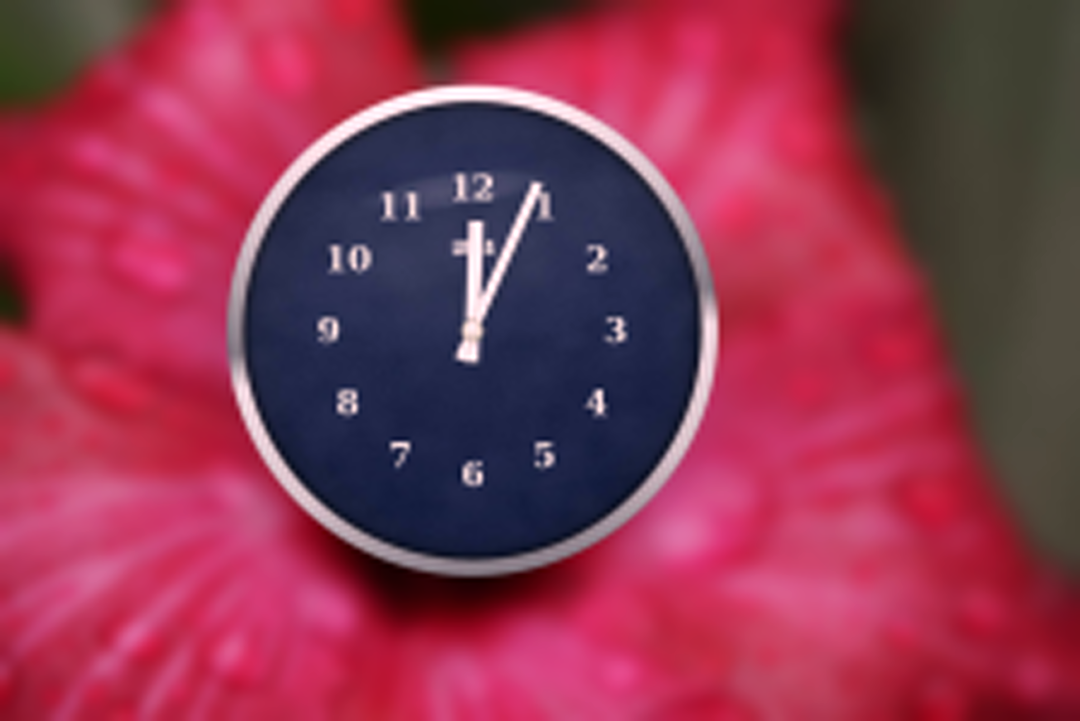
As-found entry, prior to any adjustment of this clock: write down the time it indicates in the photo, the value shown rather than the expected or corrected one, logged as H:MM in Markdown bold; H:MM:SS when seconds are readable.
**12:04**
